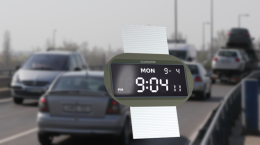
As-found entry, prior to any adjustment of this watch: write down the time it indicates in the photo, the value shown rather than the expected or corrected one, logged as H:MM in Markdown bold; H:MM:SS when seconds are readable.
**9:04:11**
